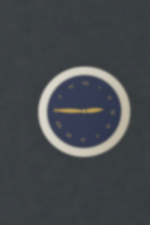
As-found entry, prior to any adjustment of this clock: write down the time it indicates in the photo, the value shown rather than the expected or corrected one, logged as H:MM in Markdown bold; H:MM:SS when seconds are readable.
**2:45**
